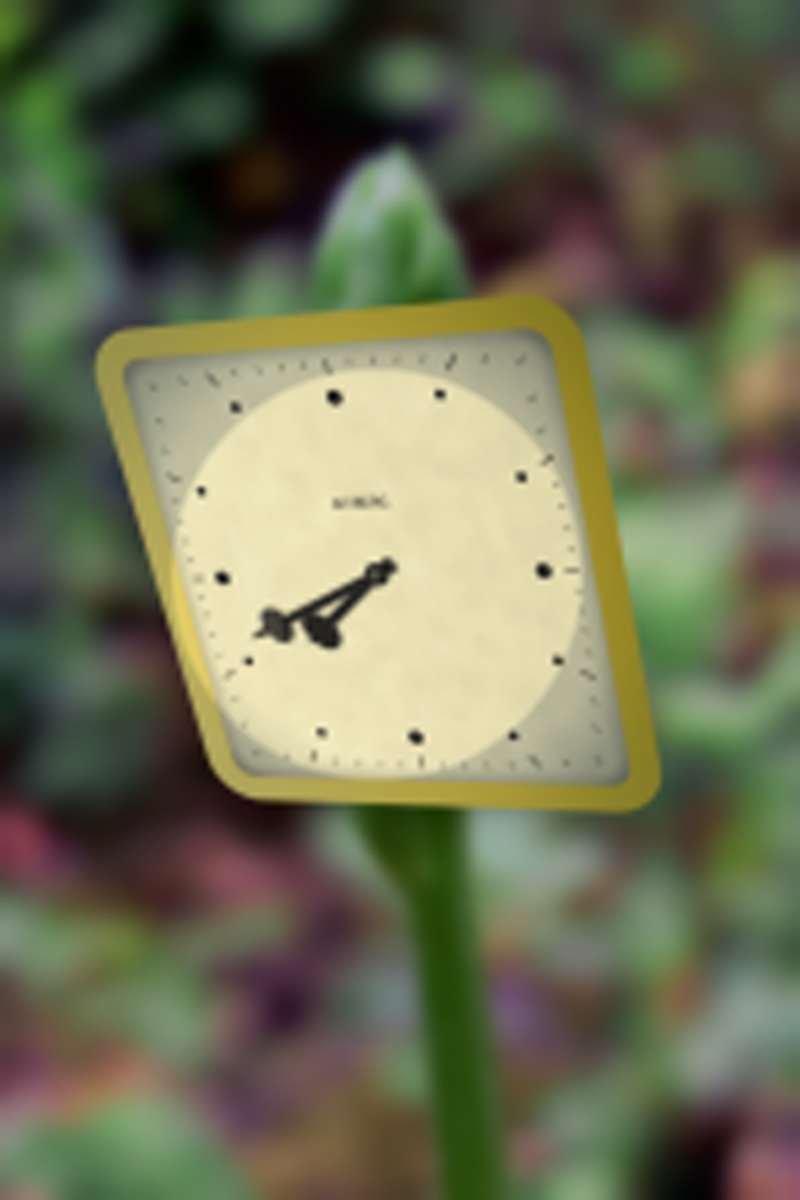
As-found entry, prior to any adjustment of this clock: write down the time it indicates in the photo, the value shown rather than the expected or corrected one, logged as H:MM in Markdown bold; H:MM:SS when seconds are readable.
**7:41**
